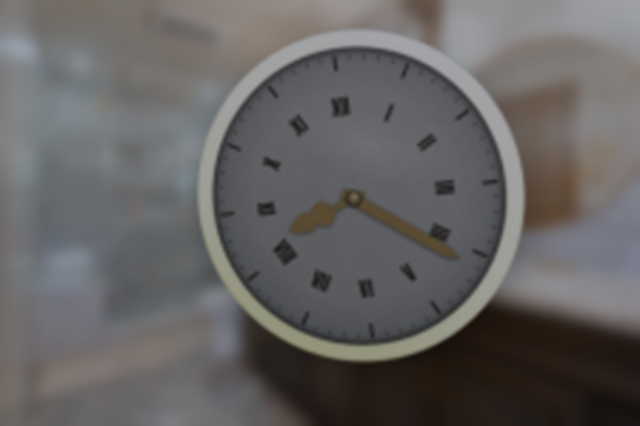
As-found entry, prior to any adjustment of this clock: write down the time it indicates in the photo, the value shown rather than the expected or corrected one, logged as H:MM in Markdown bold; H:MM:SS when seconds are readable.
**8:21**
